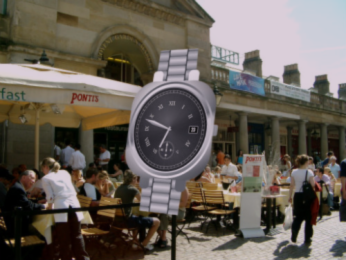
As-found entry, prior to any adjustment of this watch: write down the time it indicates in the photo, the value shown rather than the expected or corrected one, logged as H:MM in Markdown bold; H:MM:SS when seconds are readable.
**6:48**
